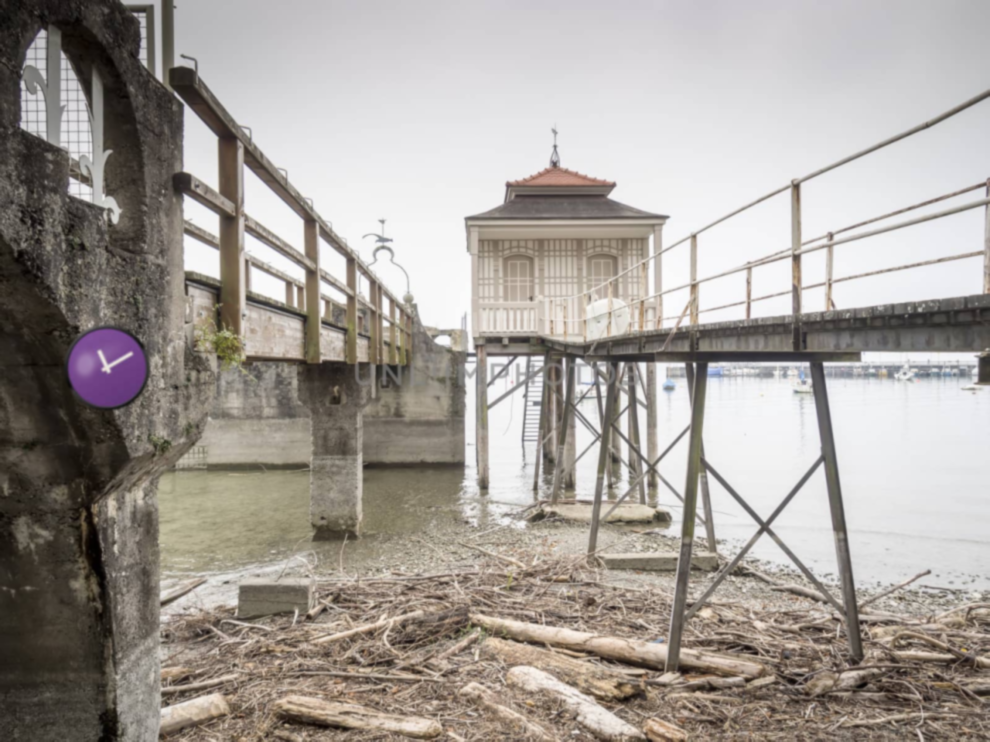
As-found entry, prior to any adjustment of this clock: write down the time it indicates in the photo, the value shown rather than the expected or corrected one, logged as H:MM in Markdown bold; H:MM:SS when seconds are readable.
**11:10**
